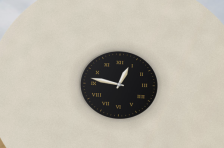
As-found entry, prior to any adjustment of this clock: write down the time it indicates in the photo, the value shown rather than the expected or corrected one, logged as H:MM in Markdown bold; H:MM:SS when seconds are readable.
**12:47**
